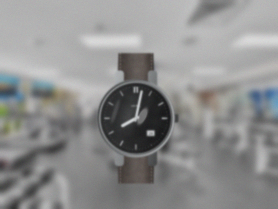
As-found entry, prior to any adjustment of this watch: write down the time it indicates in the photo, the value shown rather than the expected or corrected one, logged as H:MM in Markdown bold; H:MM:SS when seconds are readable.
**8:02**
